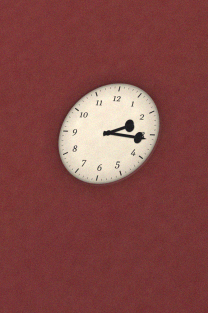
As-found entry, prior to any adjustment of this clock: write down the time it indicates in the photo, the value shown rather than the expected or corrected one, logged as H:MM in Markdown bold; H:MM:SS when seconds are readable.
**2:16**
